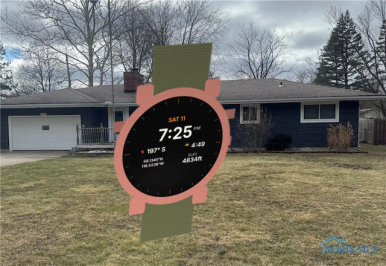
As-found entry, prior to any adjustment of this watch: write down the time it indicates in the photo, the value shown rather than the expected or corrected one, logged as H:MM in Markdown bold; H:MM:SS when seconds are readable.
**7:25**
